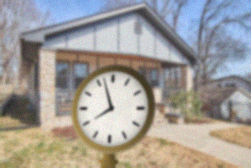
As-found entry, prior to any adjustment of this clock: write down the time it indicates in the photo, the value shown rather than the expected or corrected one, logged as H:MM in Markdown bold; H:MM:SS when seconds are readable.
**7:57**
